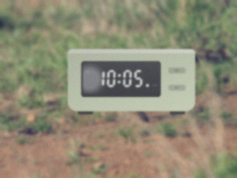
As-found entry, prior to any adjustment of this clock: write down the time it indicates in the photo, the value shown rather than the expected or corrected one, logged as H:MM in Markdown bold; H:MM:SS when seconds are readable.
**10:05**
